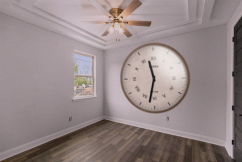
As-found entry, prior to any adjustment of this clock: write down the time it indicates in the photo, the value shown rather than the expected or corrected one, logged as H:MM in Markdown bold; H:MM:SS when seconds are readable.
**11:32**
